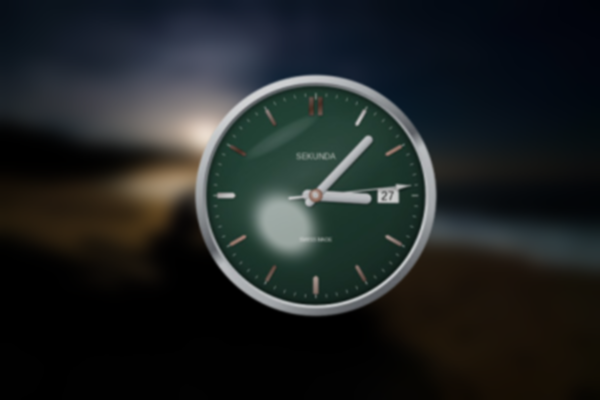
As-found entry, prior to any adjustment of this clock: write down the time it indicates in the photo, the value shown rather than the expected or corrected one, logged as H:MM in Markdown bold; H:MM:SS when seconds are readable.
**3:07:14**
